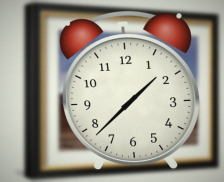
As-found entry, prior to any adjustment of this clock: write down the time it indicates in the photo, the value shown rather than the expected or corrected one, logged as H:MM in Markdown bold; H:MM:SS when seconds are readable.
**1:38**
